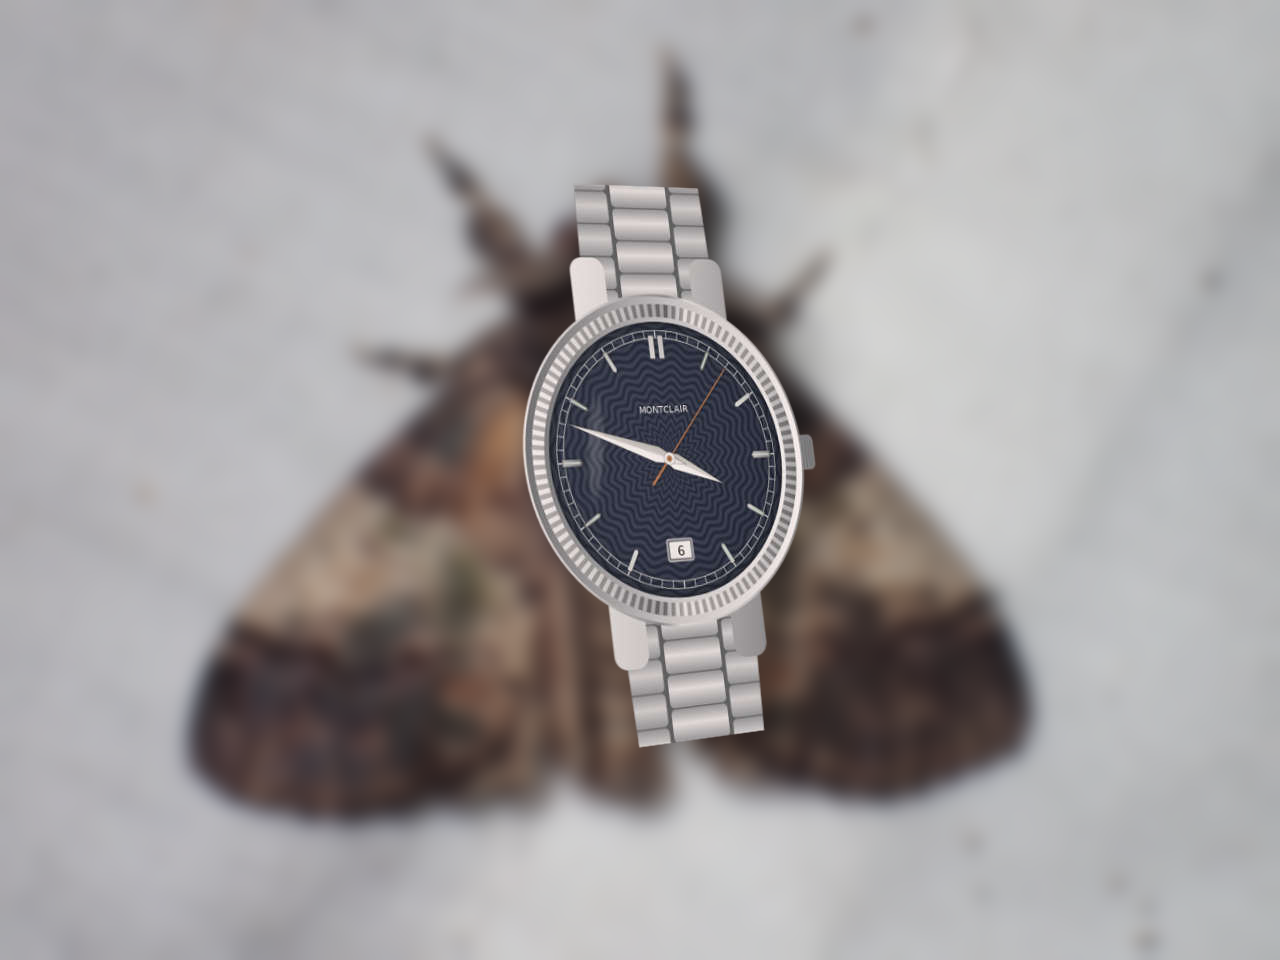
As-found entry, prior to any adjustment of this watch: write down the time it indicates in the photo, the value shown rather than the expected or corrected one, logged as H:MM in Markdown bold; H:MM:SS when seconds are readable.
**3:48:07**
